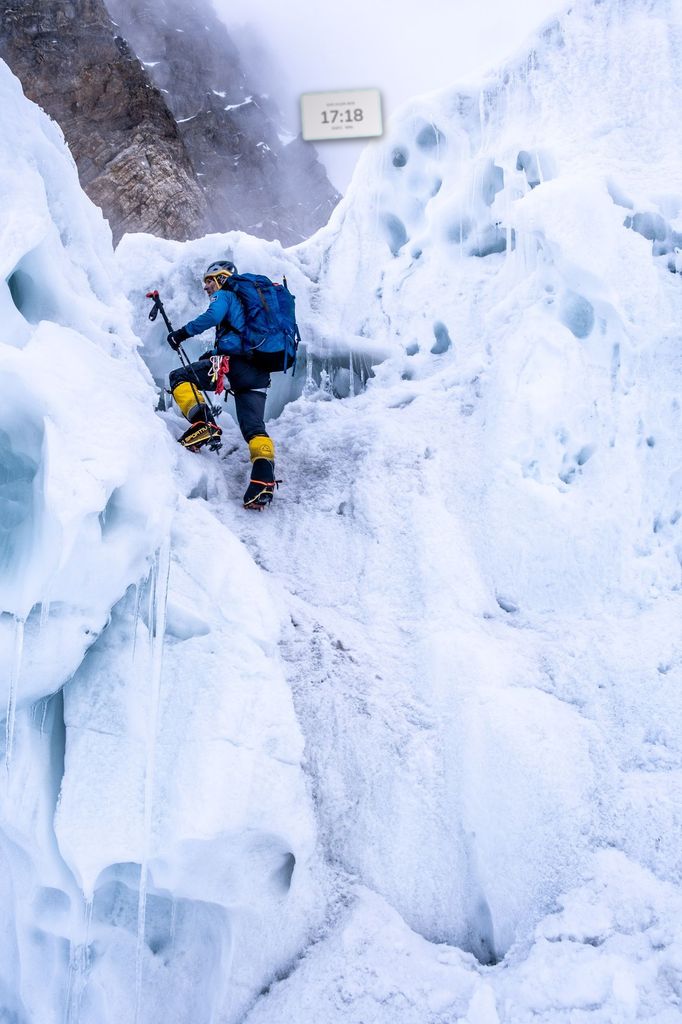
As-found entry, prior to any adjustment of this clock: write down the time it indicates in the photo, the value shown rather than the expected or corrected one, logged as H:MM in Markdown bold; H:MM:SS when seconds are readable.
**17:18**
